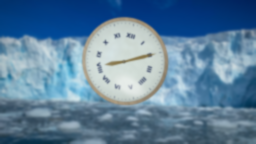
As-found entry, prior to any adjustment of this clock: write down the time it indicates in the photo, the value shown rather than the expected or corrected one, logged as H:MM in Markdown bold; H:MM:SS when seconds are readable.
**8:10**
